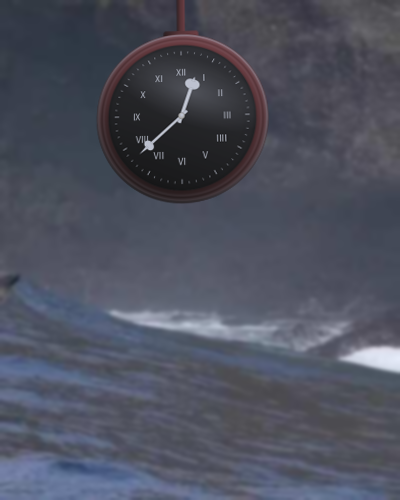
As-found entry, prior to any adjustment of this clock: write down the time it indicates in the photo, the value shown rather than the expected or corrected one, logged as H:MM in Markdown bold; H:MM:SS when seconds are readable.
**12:38**
